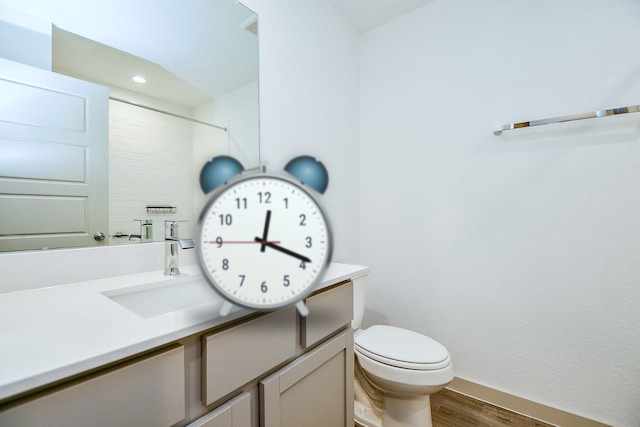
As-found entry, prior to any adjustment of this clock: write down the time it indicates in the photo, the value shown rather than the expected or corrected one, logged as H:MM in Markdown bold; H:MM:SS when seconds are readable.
**12:18:45**
